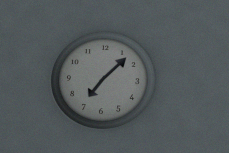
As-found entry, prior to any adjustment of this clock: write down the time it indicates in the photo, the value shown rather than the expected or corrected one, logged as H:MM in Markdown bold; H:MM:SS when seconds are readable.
**7:07**
